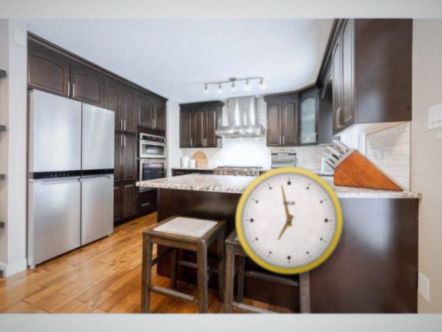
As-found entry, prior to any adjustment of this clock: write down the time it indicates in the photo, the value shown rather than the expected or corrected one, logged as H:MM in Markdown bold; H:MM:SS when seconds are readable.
**6:58**
